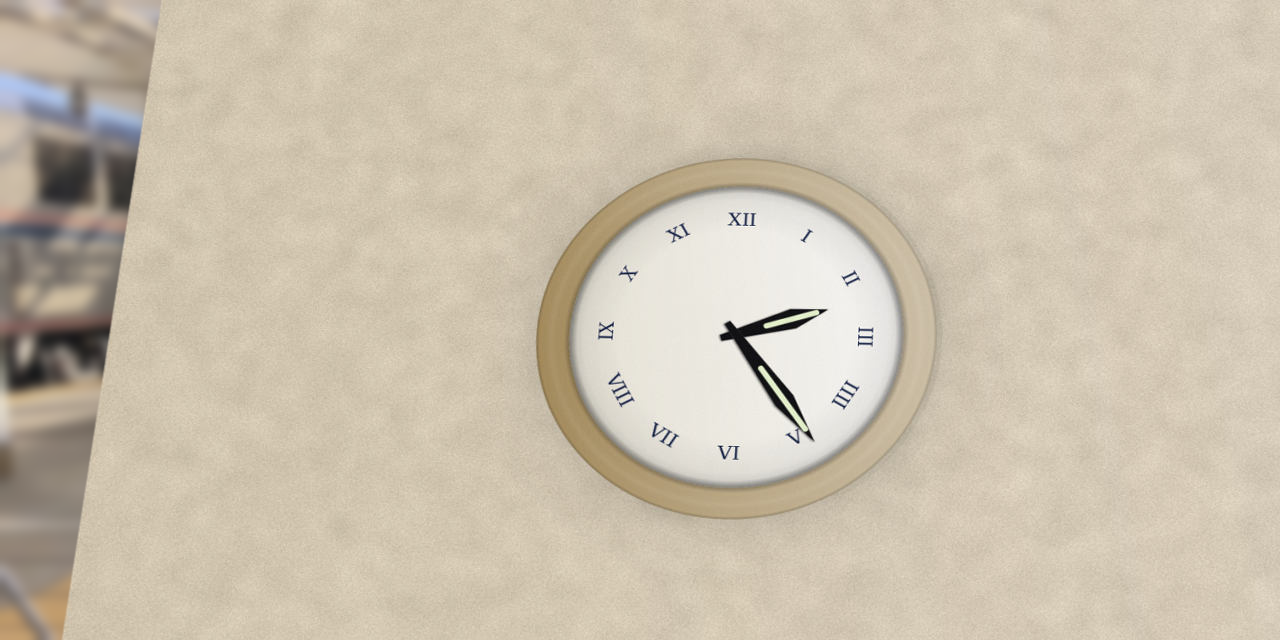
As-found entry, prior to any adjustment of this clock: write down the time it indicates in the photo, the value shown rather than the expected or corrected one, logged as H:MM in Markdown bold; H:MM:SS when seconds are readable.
**2:24**
